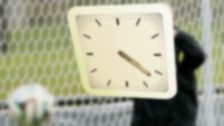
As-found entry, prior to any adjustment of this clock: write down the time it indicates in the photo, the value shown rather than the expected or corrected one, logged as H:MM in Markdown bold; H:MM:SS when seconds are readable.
**4:22**
